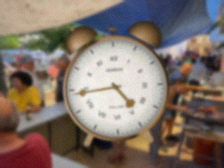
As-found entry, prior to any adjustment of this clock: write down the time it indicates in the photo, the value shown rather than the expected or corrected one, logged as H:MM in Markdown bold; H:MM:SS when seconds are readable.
**4:44**
